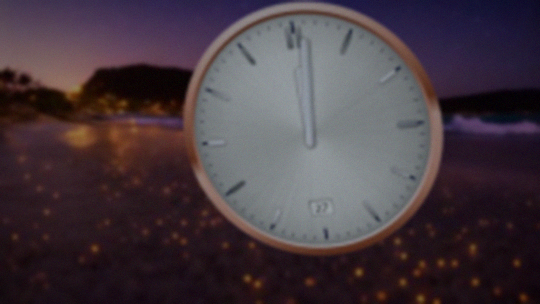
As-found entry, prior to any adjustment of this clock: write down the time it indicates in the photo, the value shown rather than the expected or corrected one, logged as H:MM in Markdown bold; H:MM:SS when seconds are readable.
**12:01**
